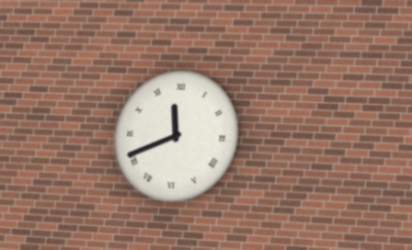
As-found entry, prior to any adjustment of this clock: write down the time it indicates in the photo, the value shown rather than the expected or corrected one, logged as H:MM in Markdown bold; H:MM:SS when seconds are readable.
**11:41**
